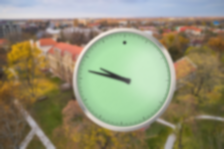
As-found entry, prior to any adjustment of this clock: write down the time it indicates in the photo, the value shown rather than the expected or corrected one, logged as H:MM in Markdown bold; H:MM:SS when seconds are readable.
**9:47**
